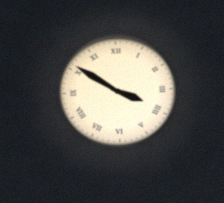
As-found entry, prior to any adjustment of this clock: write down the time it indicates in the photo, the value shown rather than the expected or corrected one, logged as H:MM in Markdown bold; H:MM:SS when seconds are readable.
**3:51**
